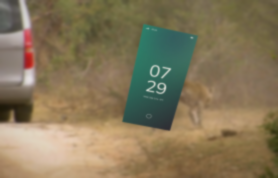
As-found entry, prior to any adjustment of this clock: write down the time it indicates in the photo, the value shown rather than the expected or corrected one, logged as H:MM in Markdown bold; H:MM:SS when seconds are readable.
**7:29**
